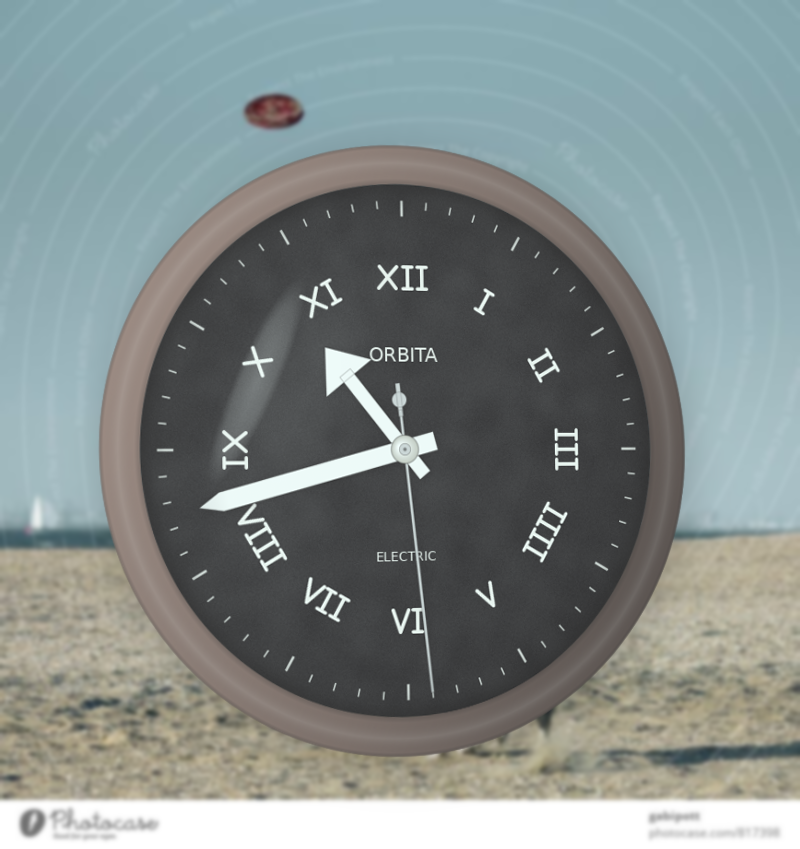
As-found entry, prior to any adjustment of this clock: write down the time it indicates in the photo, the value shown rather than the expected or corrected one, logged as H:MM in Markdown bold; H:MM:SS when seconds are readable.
**10:42:29**
